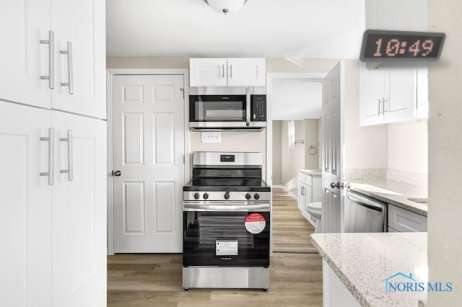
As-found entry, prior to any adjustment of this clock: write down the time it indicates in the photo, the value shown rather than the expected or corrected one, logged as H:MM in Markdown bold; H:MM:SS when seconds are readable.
**10:49**
